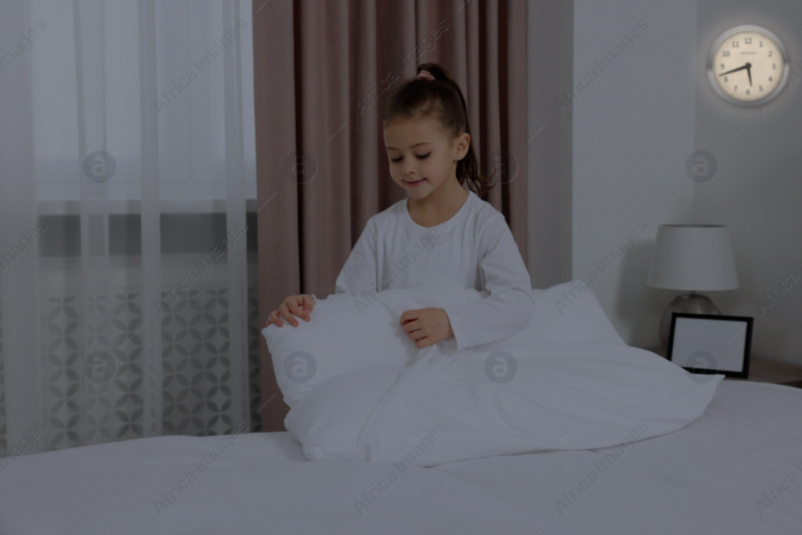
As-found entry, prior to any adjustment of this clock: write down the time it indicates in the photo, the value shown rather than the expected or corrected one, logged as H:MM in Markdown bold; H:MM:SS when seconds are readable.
**5:42**
